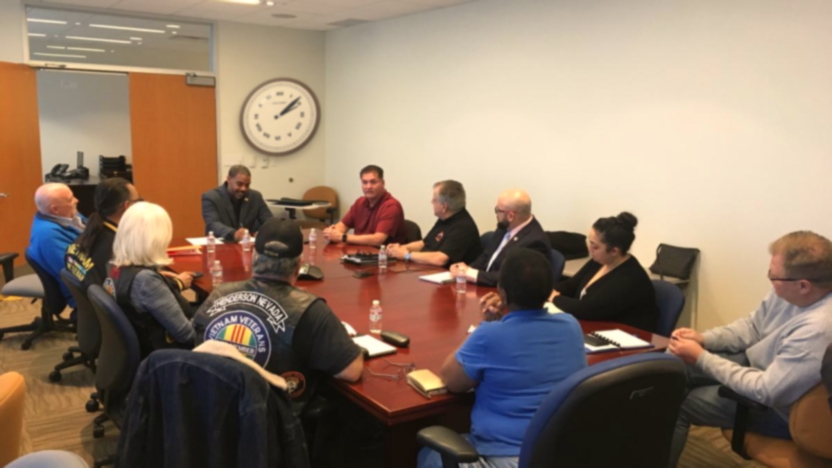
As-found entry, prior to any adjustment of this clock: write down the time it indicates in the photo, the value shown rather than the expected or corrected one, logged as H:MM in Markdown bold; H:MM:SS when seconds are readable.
**2:08**
